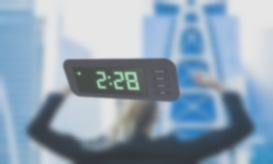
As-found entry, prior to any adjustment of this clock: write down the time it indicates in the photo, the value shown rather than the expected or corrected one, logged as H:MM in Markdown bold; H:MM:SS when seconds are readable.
**2:28**
